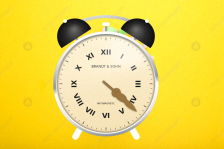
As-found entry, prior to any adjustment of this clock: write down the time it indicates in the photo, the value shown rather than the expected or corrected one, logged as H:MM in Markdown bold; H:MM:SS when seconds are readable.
**4:22**
